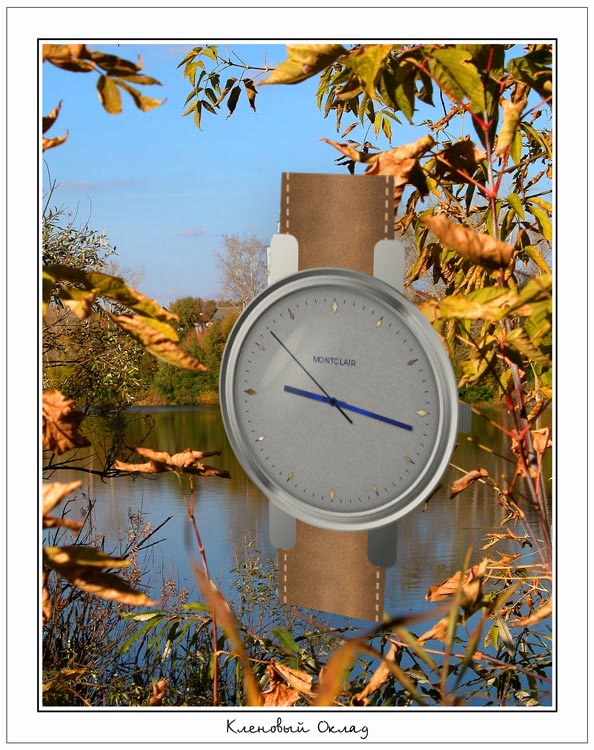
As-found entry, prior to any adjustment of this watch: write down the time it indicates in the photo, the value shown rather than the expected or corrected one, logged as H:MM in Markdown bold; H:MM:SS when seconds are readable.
**9:16:52**
